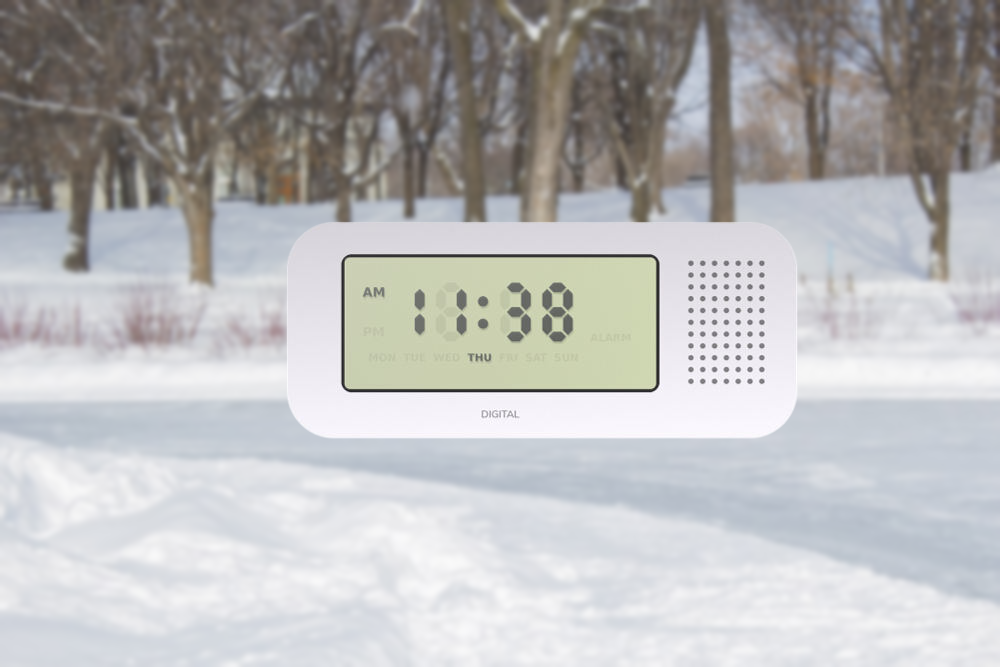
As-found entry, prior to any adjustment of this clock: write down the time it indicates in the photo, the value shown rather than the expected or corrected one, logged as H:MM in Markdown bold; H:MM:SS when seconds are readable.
**11:38**
